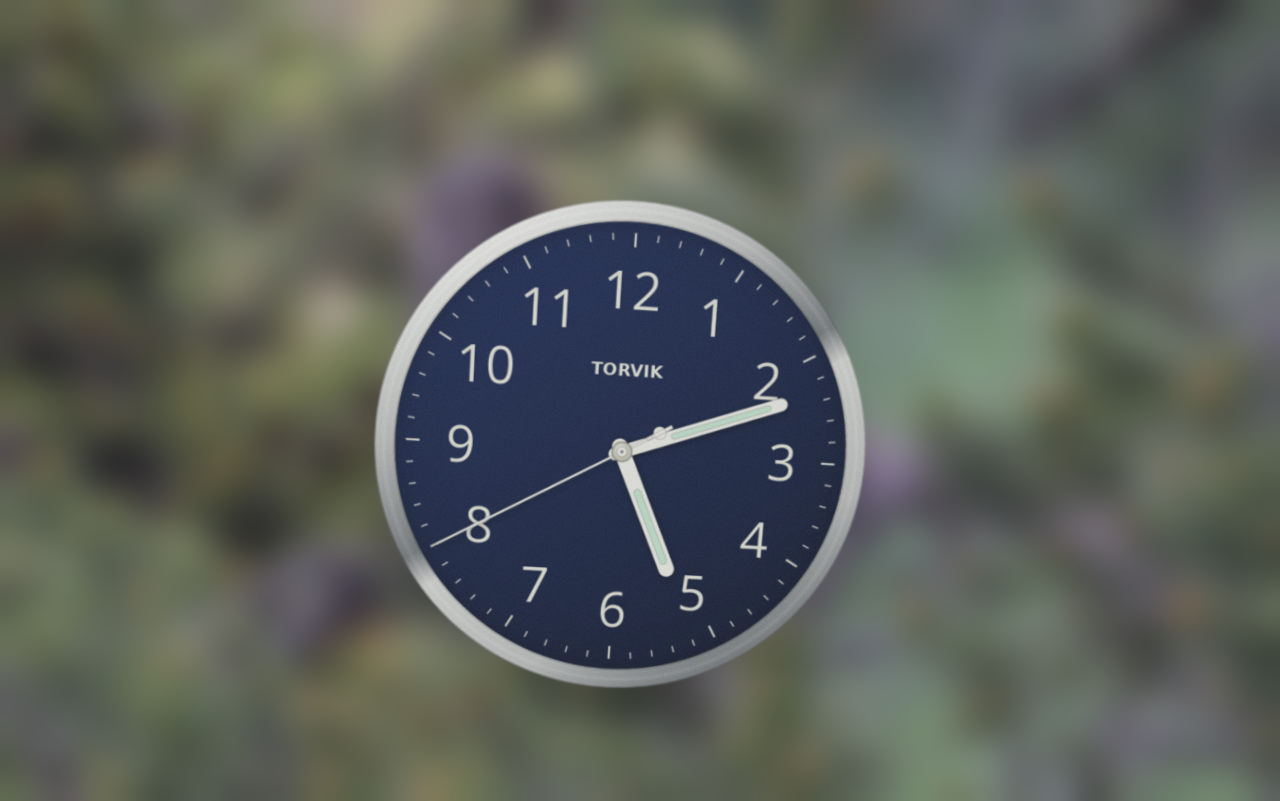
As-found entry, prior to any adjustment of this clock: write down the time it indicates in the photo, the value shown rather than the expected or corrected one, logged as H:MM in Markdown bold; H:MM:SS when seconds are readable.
**5:11:40**
